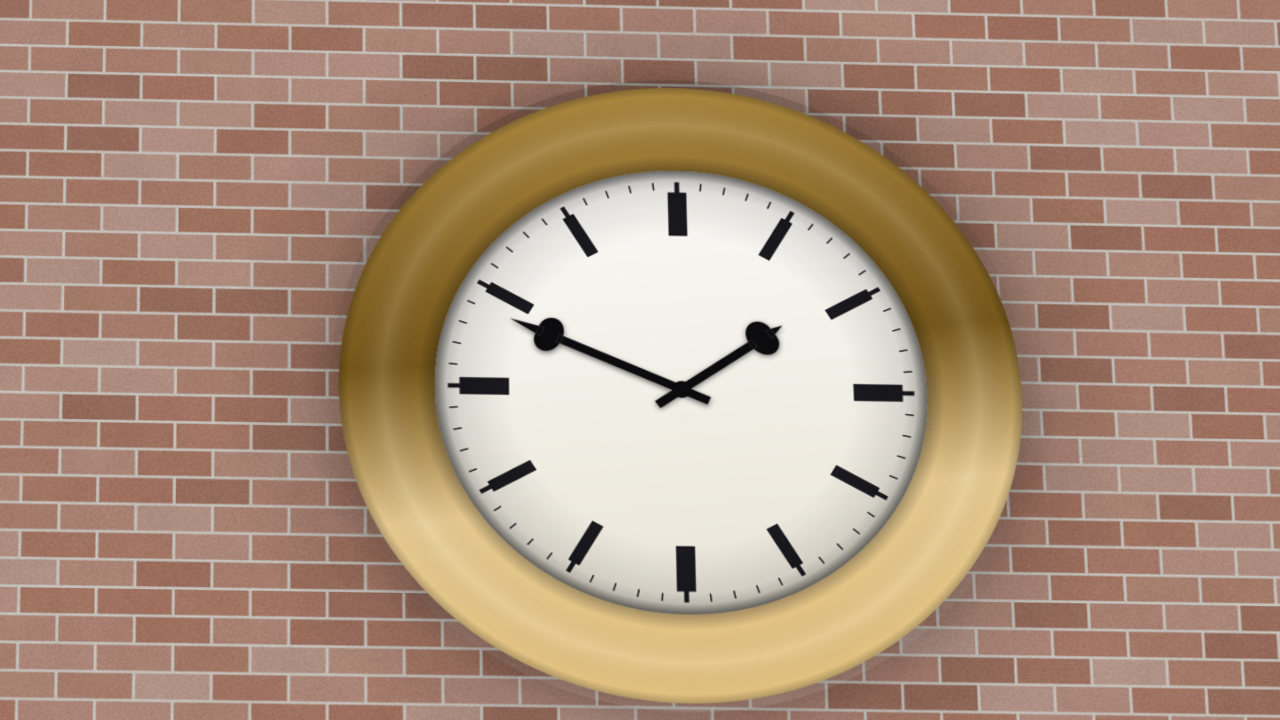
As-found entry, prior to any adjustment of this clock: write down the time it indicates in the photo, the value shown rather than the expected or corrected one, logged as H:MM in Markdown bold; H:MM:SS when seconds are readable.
**1:49**
